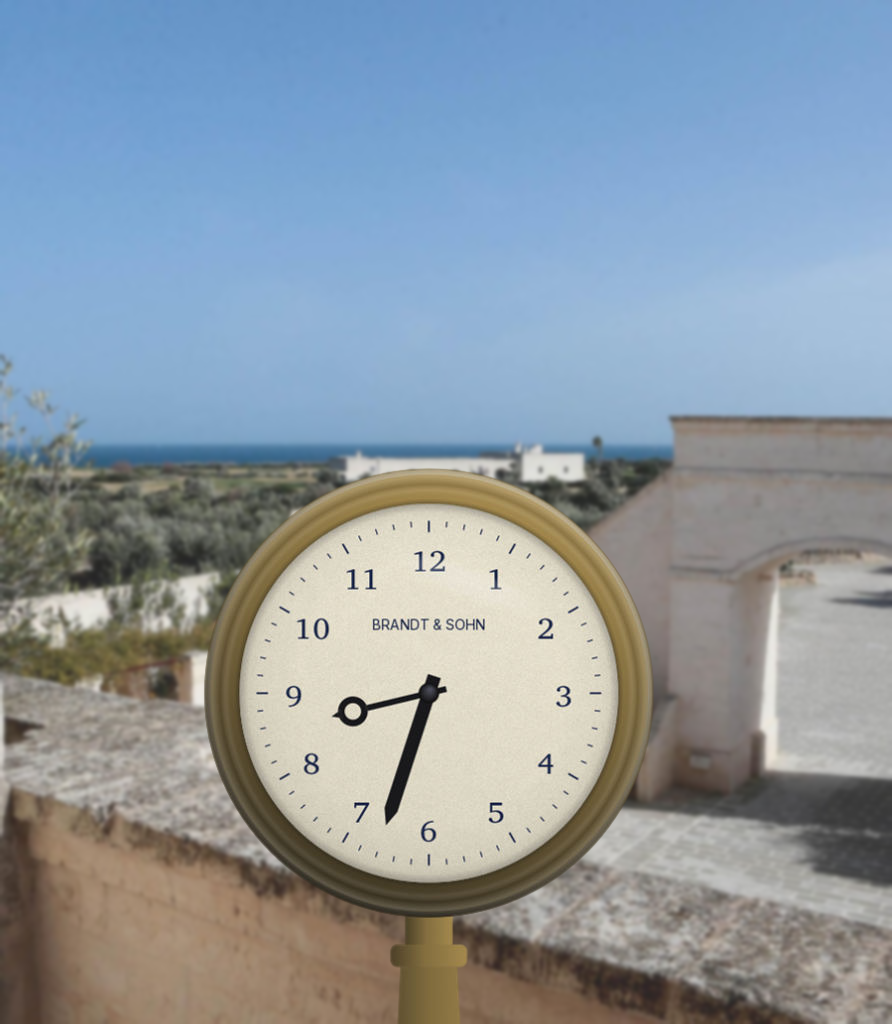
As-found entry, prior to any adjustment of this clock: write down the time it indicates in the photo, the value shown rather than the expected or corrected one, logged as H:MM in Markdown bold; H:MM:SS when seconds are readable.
**8:33**
